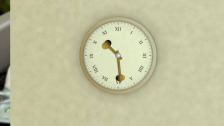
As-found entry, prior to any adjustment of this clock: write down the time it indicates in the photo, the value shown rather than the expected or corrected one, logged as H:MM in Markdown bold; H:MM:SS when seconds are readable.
**10:29**
